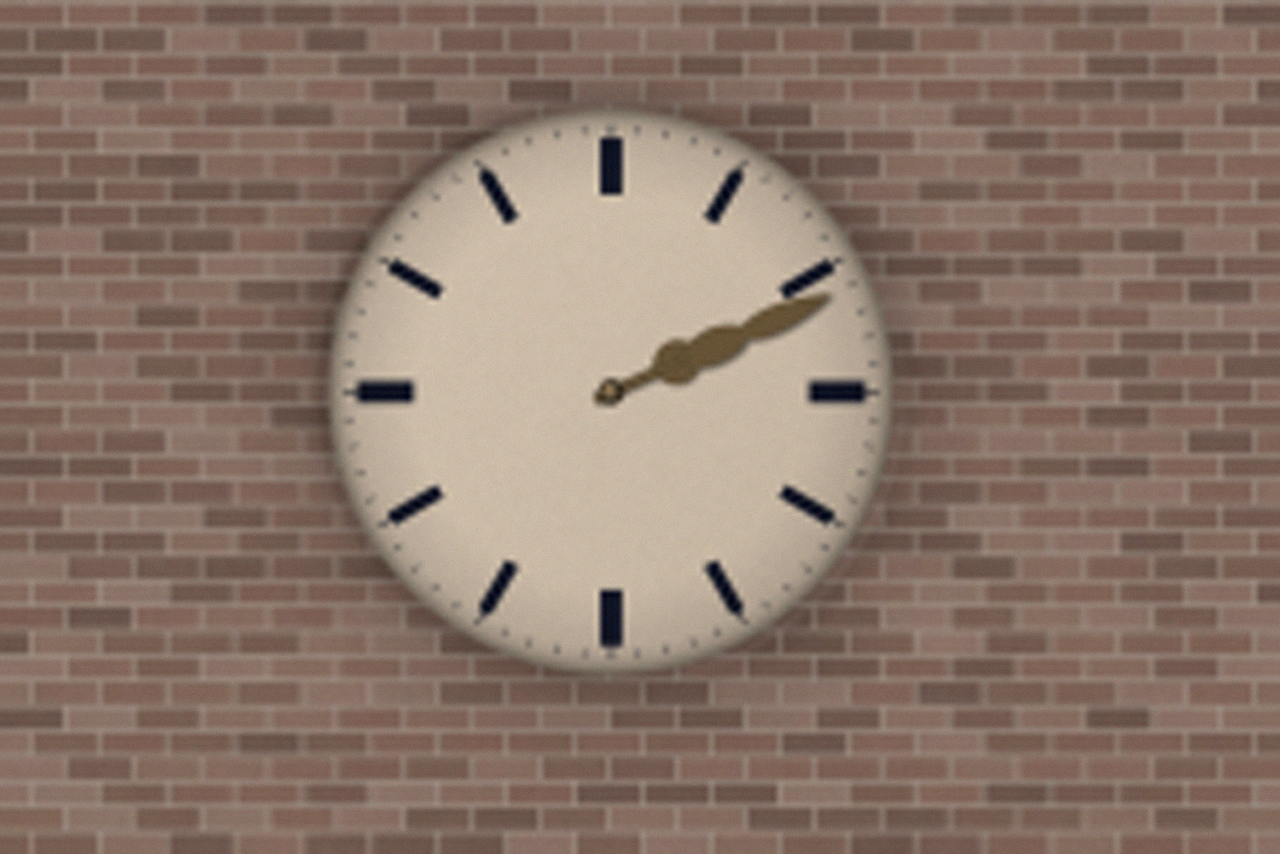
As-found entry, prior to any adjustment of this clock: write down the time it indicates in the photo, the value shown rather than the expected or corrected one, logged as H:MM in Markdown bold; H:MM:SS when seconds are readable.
**2:11**
